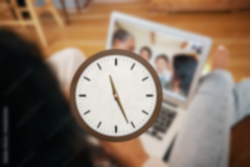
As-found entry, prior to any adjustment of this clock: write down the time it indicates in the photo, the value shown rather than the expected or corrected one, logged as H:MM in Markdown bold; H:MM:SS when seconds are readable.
**11:26**
